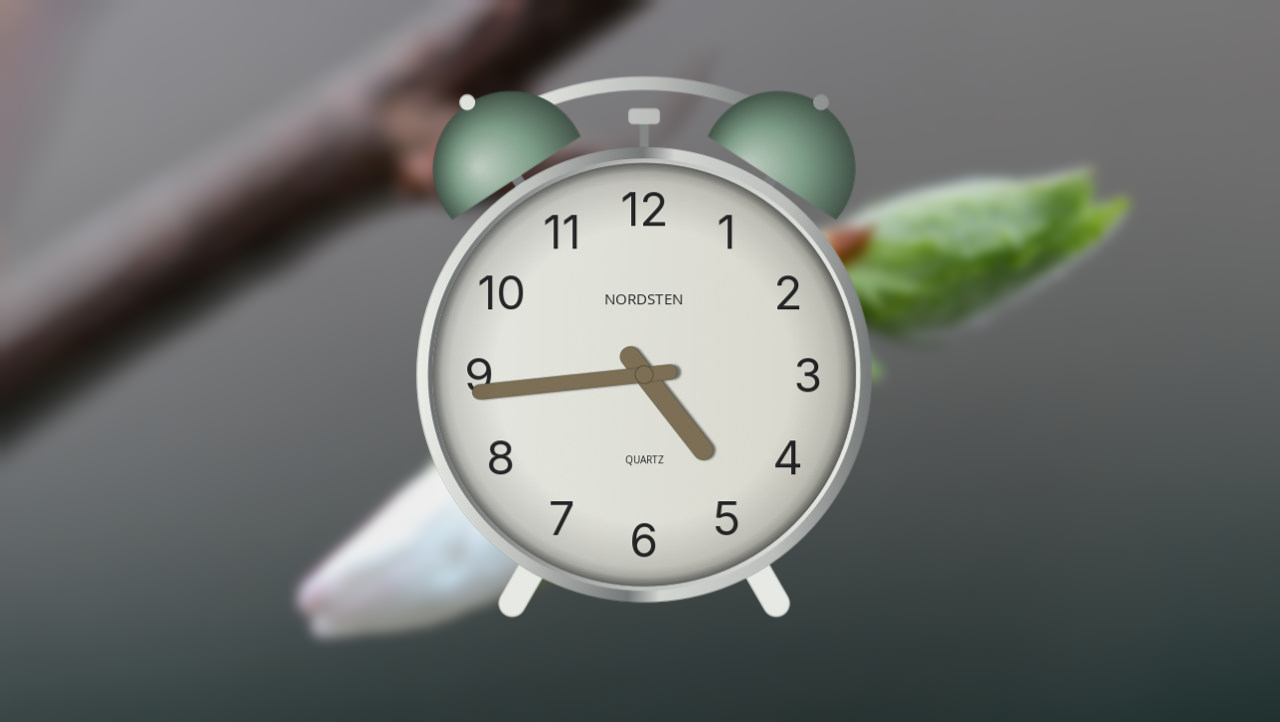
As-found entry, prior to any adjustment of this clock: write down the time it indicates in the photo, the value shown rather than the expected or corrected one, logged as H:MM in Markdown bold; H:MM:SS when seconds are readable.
**4:44**
